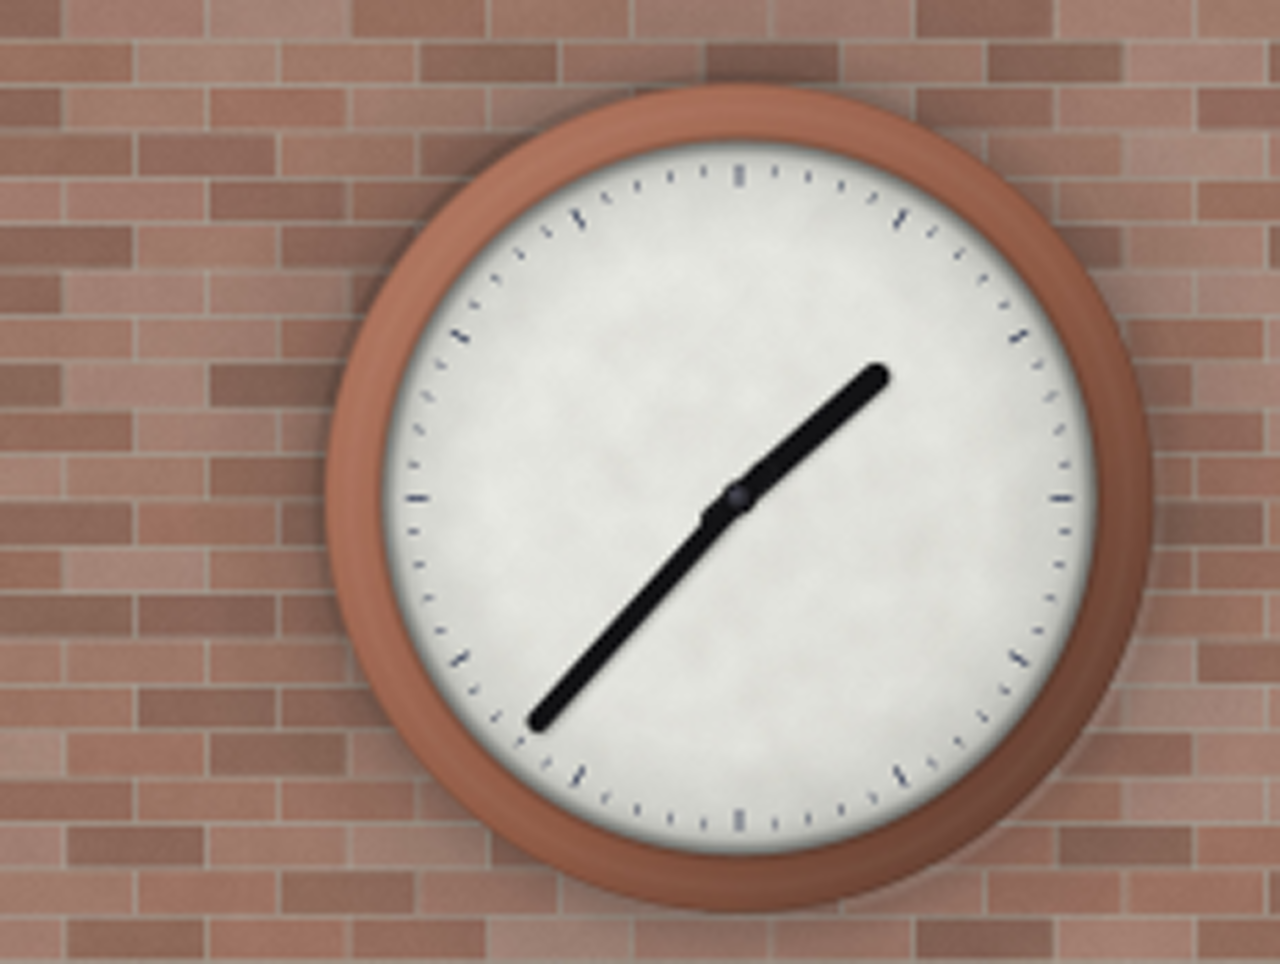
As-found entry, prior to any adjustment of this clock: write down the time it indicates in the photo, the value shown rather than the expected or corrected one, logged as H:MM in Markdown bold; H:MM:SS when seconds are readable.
**1:37**
